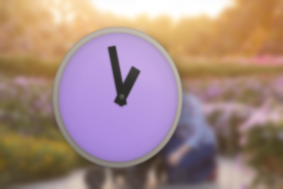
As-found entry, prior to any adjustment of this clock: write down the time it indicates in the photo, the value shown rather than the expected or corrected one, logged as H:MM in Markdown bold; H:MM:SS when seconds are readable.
**12:58**
